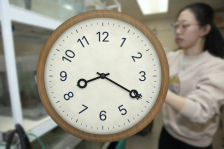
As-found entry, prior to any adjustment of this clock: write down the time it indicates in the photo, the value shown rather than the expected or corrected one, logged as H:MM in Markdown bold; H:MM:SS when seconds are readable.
**8:20**
